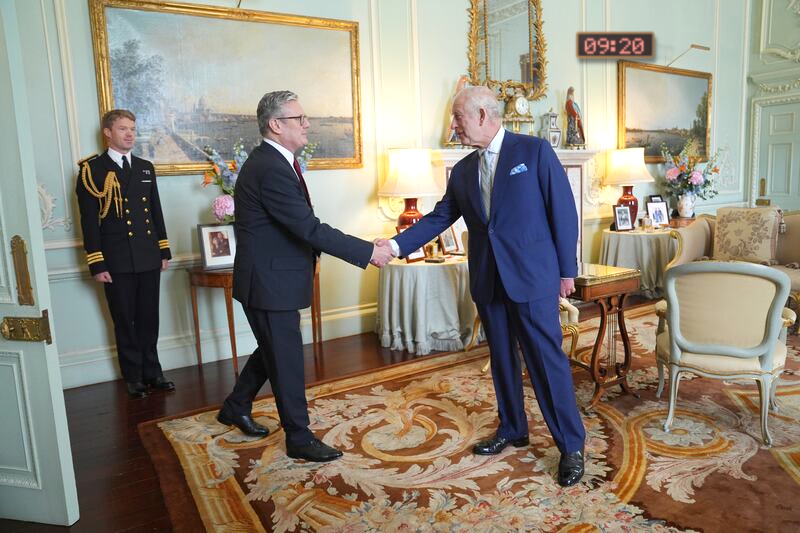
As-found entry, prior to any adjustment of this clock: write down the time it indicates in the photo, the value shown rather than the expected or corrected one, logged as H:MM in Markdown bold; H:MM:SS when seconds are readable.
**9:20**
